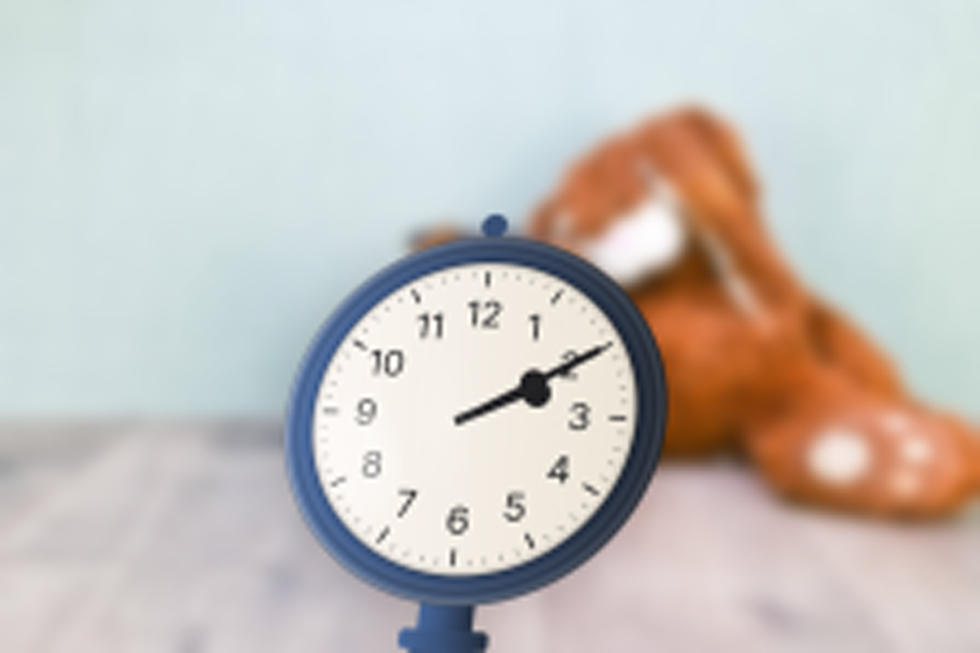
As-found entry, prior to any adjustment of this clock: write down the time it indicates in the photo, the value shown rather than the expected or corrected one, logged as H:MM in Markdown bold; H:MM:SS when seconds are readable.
**2:10**
